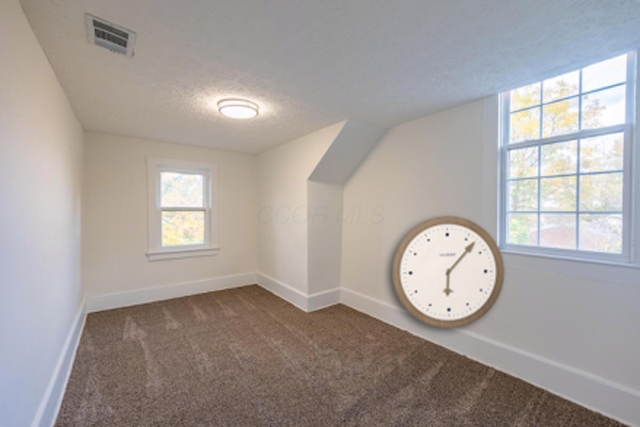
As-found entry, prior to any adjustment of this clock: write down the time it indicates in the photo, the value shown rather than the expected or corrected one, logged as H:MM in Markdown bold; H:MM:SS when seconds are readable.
**6:07**
